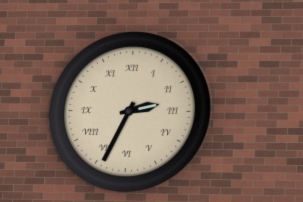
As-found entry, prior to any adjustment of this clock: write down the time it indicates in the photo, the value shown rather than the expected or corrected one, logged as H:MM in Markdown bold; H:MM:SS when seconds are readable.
**2:34**
